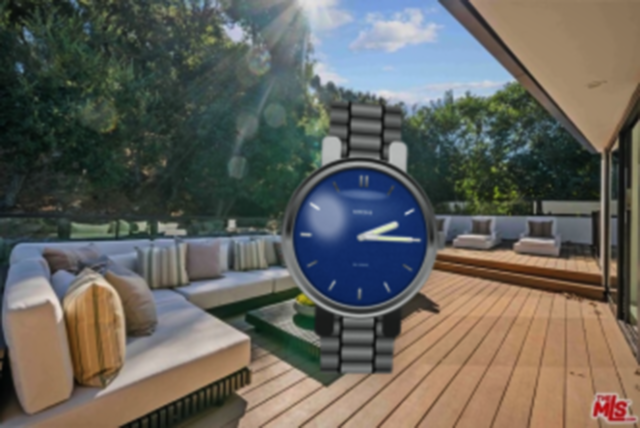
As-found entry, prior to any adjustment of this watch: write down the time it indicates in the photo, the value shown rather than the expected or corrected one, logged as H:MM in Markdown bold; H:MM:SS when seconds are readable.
**2:15**
